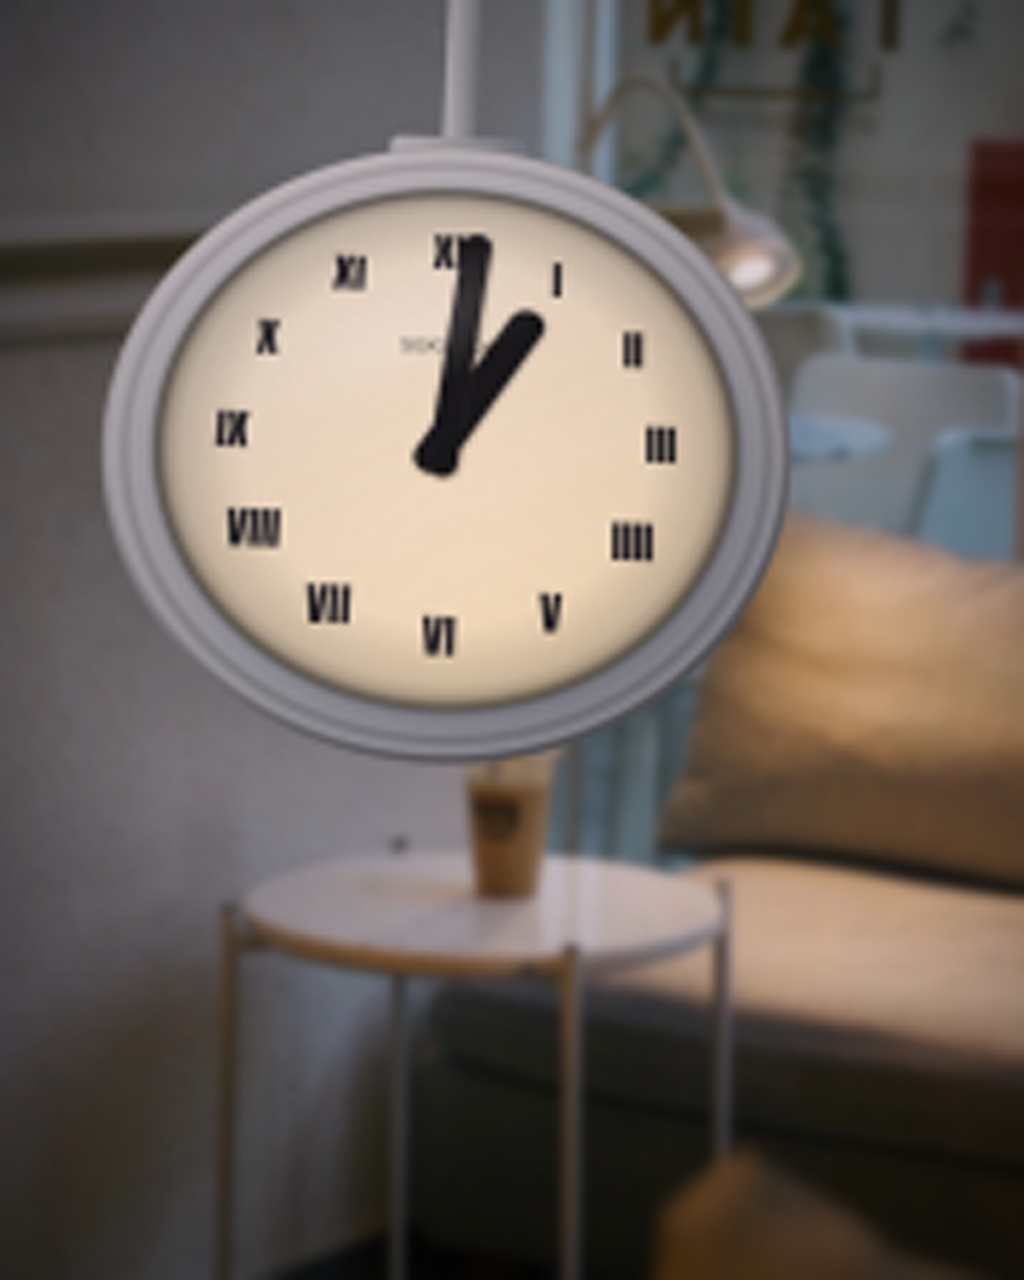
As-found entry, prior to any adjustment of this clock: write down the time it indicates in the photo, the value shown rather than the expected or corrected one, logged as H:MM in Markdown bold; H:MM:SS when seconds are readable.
**1:01**
